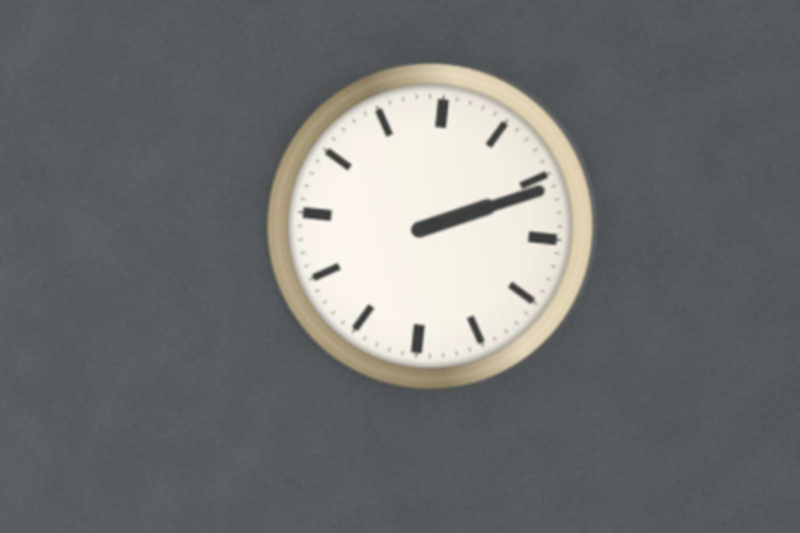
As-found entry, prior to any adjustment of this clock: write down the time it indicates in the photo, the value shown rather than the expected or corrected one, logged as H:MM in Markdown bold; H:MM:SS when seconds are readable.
**2:11**
